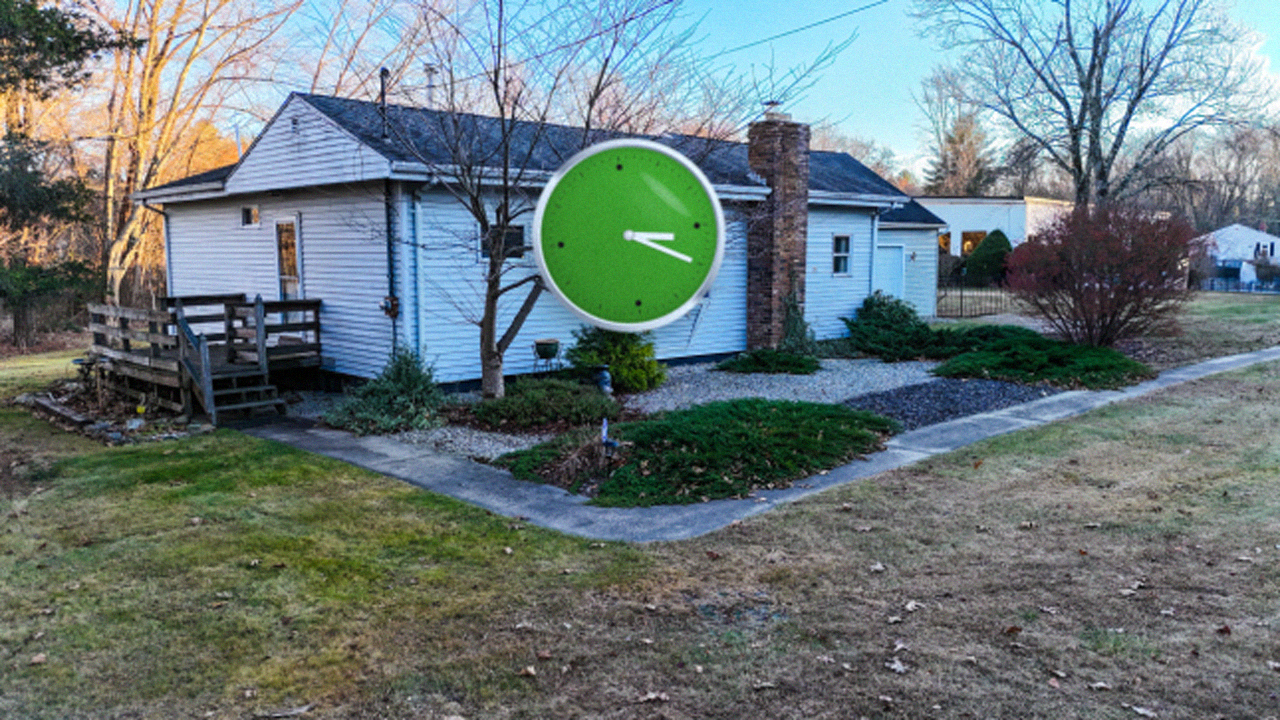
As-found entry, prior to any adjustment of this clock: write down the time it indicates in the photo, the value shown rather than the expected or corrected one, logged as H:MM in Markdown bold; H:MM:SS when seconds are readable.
**3:20**
